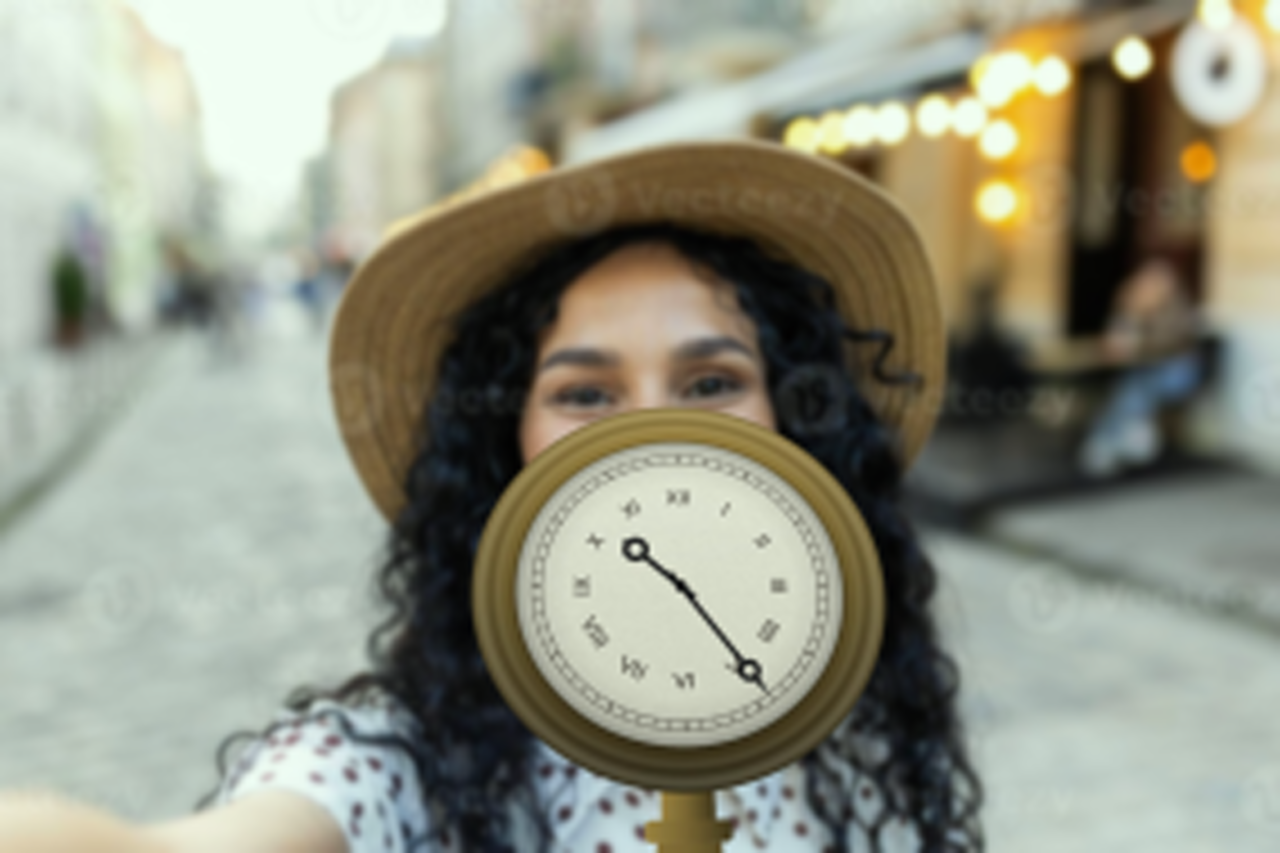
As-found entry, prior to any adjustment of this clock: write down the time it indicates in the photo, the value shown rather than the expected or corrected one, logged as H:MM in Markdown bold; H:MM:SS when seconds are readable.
**10:24**
